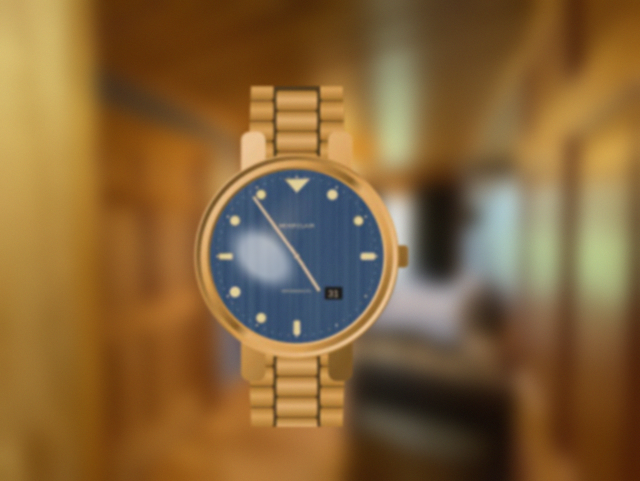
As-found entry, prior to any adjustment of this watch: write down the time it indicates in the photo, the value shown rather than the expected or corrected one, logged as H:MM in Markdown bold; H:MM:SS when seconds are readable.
**4:54**
